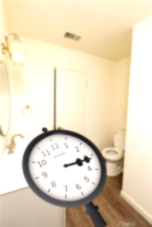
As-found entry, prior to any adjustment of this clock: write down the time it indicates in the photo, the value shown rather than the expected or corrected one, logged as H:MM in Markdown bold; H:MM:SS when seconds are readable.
**3:16**
